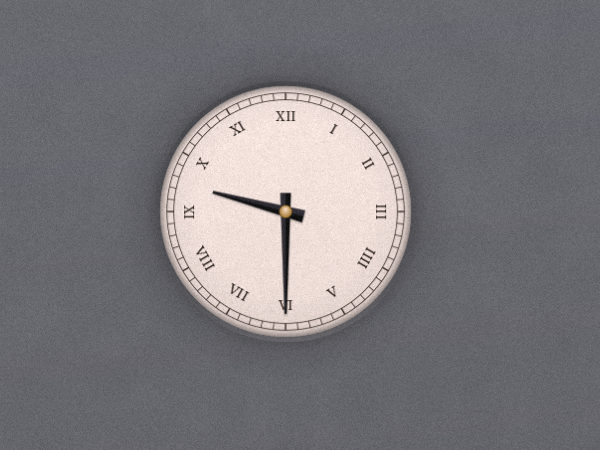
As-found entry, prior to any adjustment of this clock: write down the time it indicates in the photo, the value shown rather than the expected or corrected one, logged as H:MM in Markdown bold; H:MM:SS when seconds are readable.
**9:30**
